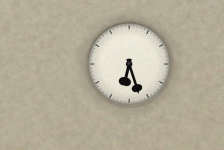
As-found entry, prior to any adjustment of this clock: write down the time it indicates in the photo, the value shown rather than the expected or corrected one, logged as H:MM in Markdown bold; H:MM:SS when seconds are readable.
**6:27**
